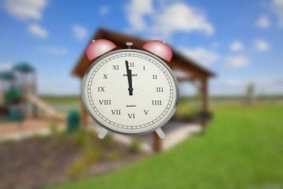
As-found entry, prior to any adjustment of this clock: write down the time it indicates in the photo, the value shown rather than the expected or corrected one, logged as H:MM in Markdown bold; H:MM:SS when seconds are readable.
**11:59**
